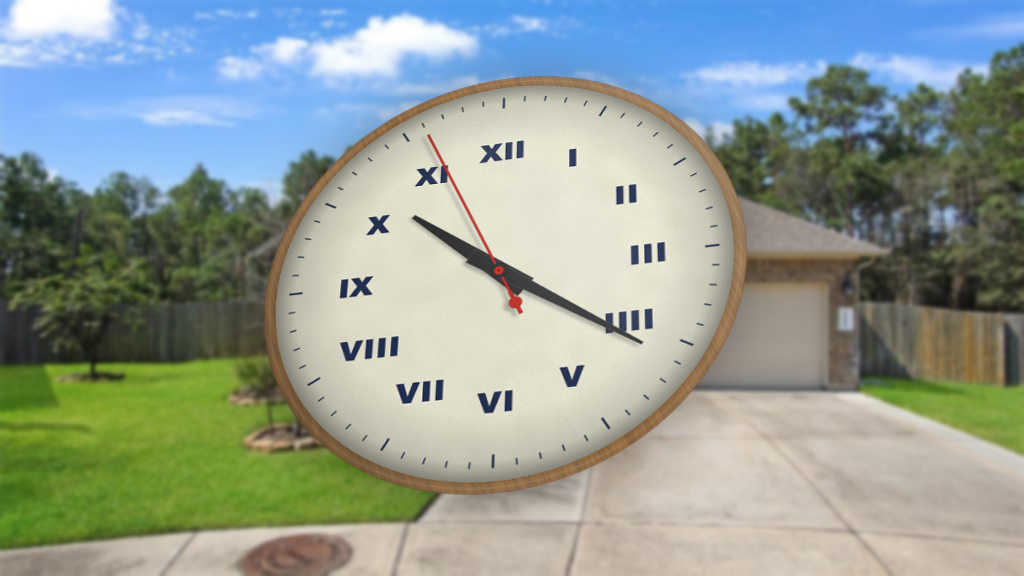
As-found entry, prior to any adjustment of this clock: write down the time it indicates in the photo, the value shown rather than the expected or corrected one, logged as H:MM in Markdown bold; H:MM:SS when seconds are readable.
**10:20:56**
